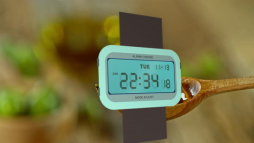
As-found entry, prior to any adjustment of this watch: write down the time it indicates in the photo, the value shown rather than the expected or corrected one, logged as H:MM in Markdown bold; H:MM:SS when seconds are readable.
**22:34:18**
